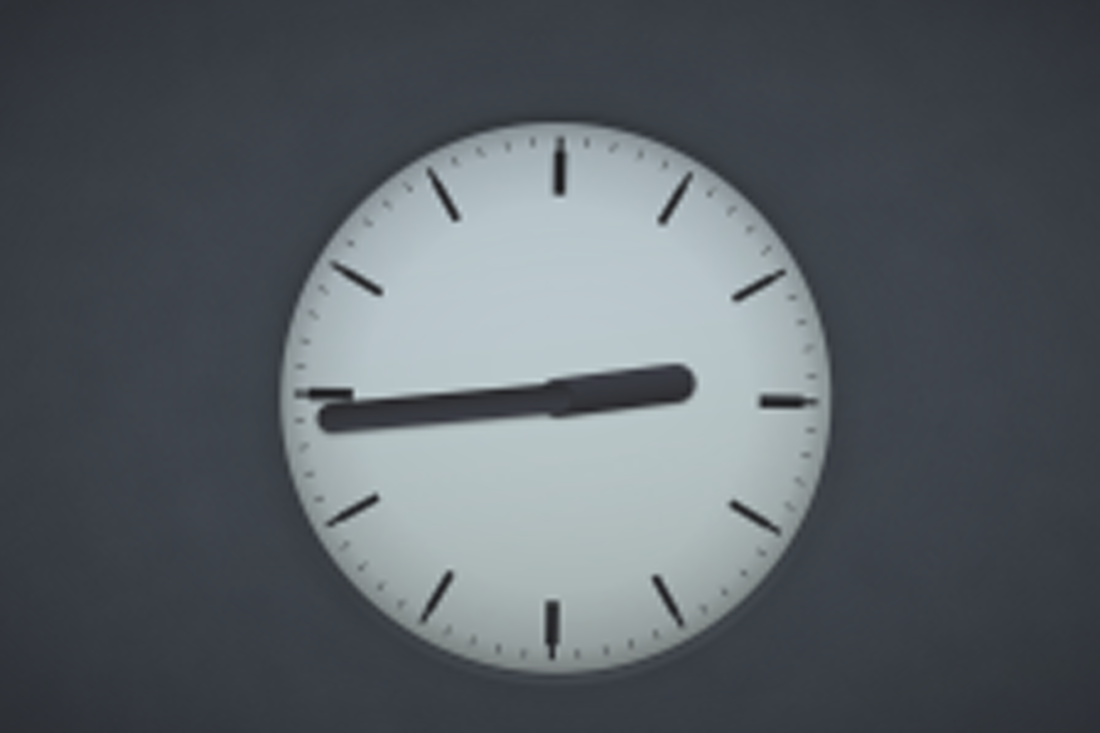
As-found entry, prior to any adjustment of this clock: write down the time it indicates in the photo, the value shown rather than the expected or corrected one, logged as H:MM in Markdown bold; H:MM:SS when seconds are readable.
**2:44**
